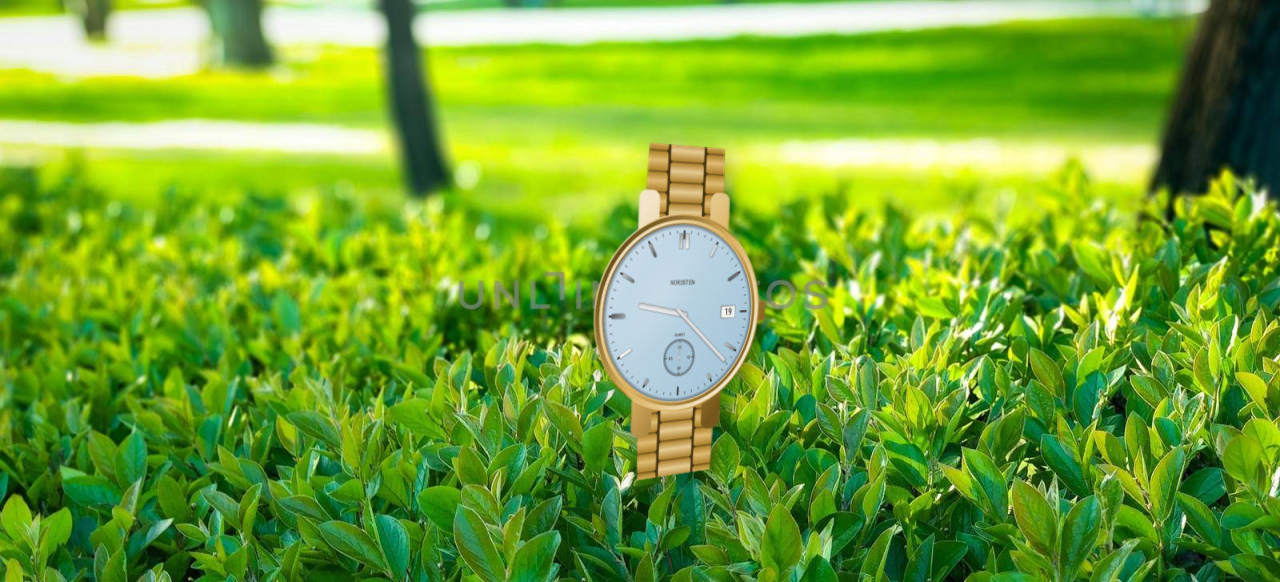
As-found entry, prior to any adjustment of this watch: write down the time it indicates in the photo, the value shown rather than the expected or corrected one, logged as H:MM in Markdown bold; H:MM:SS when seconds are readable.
**9:22**
